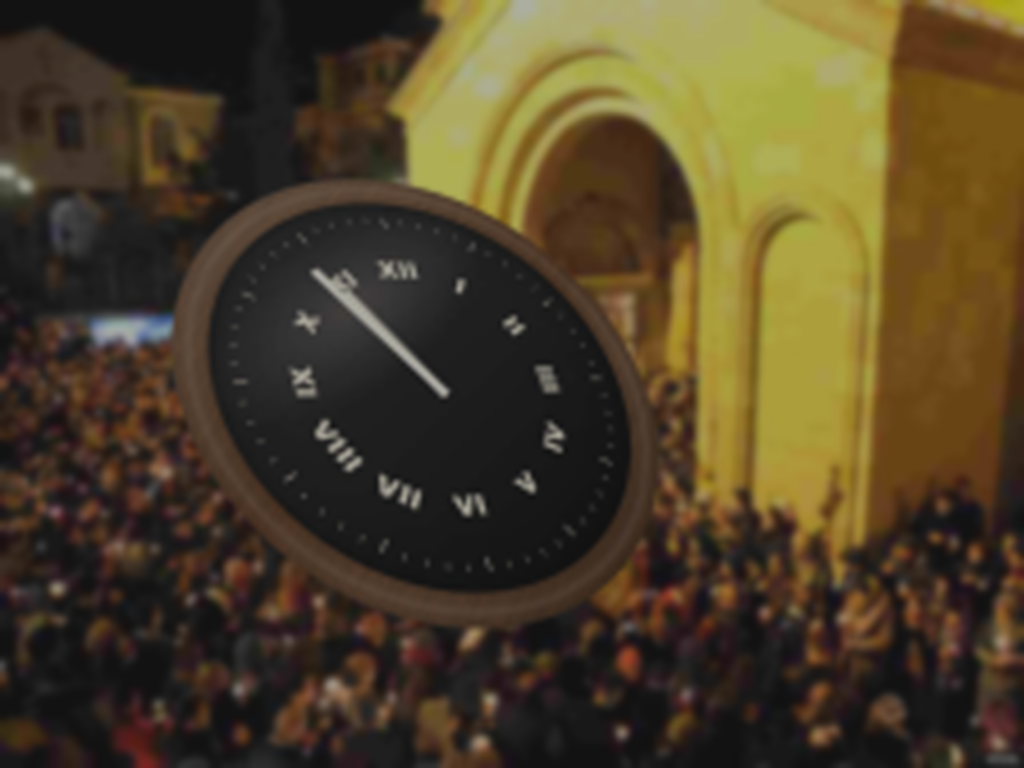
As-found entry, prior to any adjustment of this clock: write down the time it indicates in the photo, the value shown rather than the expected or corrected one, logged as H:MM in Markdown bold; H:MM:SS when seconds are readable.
**10:54**
